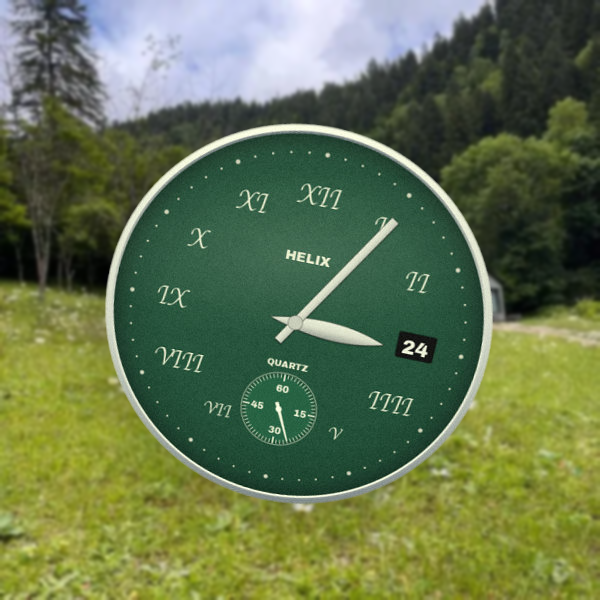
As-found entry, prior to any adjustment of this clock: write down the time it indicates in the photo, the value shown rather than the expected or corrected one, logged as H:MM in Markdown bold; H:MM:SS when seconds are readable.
**3:05:26**
